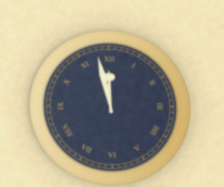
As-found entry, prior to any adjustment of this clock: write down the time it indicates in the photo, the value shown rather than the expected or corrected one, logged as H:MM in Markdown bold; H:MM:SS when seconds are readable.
**11:58**
